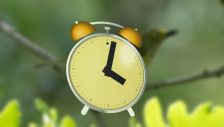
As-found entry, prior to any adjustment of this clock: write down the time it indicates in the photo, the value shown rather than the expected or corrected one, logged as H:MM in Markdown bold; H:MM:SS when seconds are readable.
**4:02**
